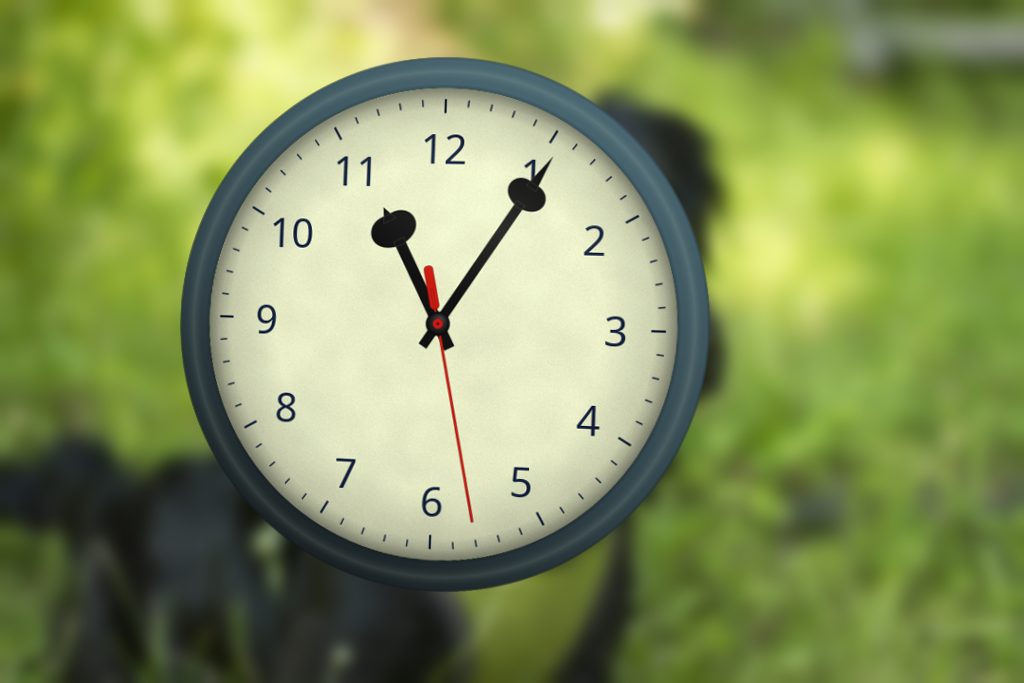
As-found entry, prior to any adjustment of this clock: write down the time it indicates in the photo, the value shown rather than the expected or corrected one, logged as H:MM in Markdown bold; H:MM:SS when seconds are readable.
**11:05:28**
